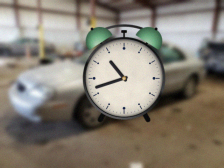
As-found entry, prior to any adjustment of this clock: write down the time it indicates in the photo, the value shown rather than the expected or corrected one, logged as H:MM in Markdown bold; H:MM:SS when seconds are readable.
**10:42**
